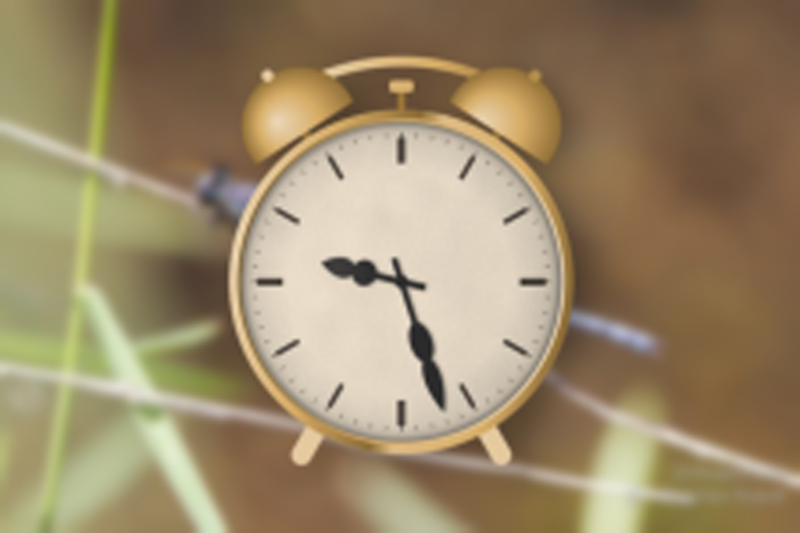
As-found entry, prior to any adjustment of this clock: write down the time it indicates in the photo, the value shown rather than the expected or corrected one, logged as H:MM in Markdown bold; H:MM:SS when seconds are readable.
**9:27**
